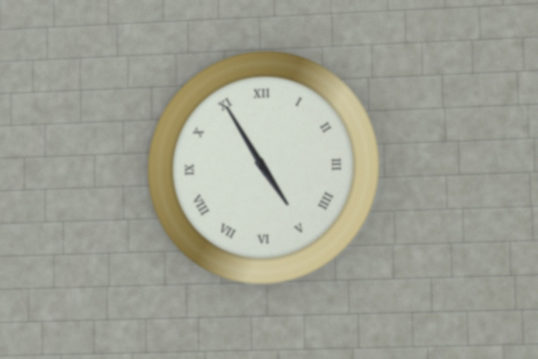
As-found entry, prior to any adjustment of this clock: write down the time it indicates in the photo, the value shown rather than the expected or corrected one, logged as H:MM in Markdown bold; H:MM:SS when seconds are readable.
**4:55**
